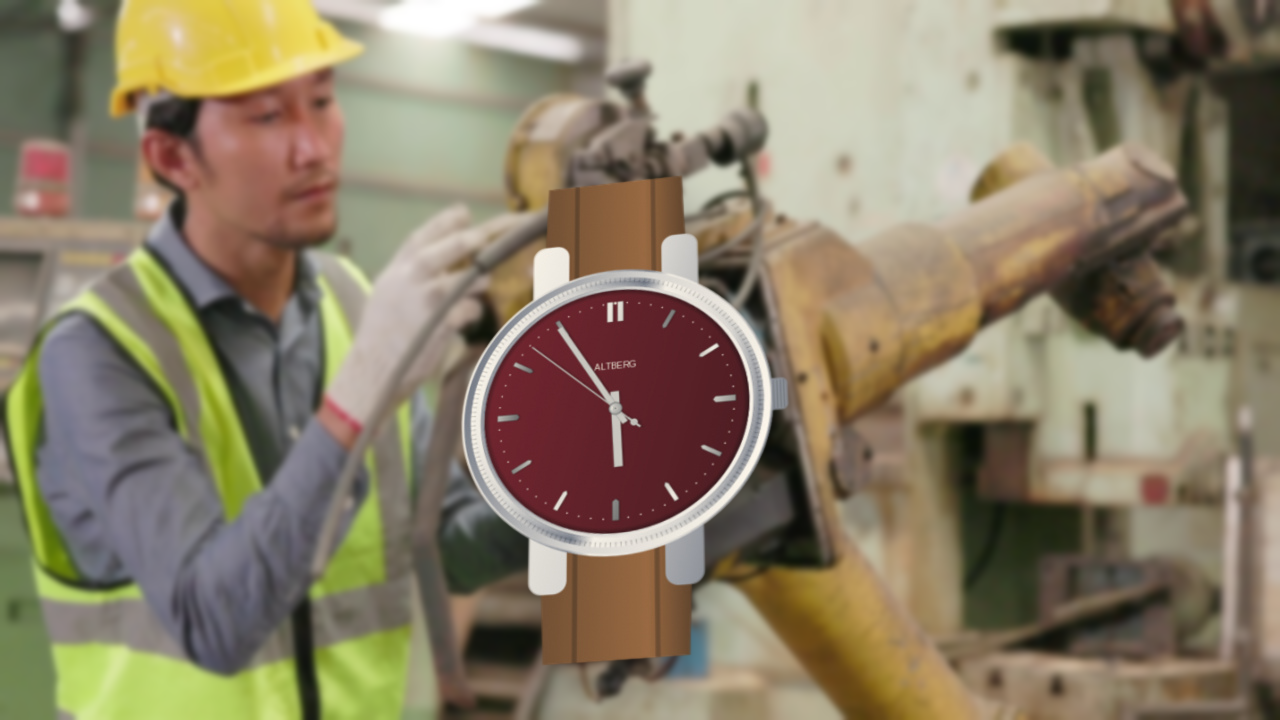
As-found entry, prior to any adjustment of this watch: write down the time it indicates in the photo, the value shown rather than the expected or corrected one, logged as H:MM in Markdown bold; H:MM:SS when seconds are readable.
**5:54:52**
